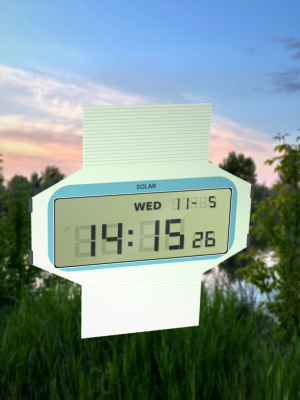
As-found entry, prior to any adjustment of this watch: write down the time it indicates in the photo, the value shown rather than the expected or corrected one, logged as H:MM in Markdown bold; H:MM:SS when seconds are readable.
**14:15:26**
